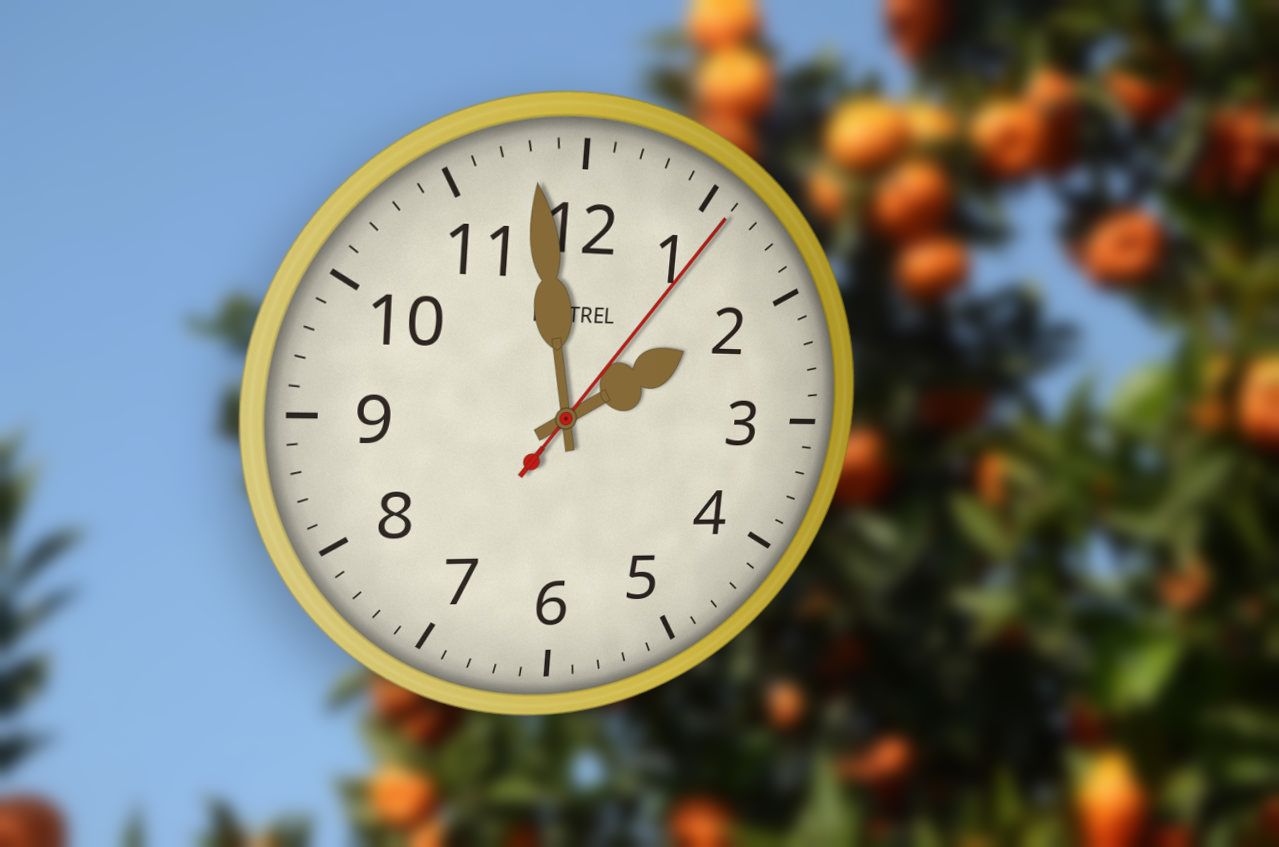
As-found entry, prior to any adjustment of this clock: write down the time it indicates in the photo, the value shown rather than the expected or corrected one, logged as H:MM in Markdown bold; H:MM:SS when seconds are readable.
**1:58:06**
